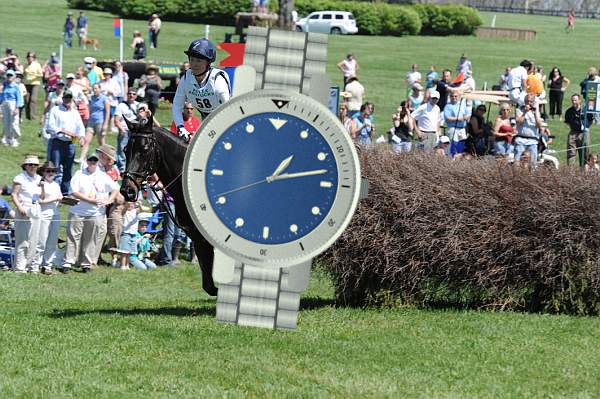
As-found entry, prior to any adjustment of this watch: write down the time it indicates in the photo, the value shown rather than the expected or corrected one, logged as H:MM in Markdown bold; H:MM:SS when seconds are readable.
**1:12:41**
